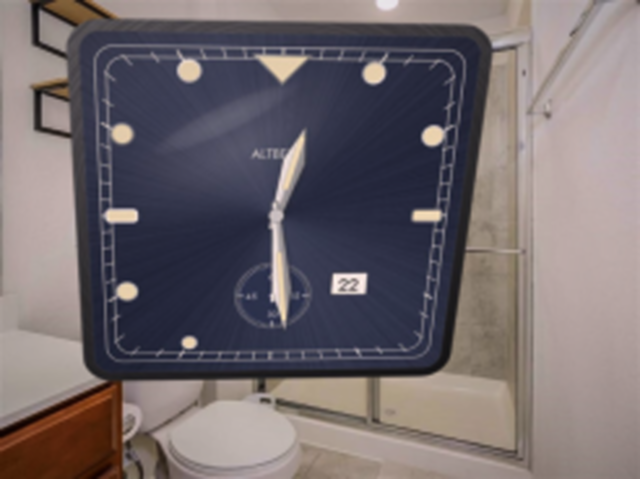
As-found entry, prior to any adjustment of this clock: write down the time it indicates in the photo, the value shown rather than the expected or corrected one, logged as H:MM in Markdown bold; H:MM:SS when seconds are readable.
**12:29**
